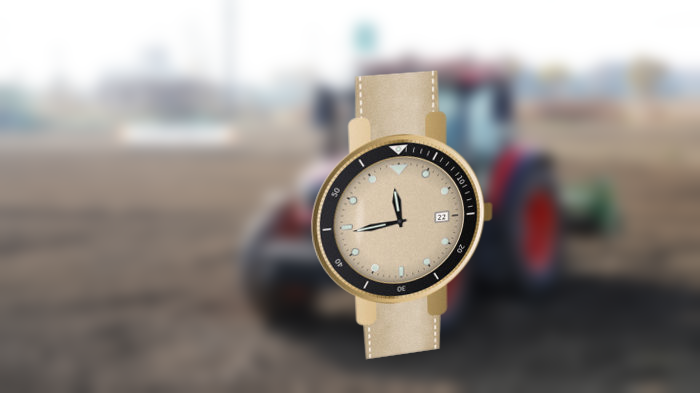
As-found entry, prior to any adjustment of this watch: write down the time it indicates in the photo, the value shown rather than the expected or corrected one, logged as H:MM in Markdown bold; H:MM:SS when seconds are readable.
**11:44**
